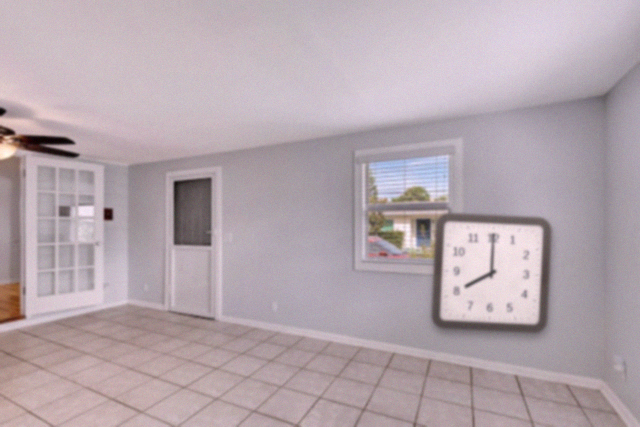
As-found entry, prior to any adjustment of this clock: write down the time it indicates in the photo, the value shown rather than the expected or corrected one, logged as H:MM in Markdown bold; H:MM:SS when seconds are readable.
**8:00**
